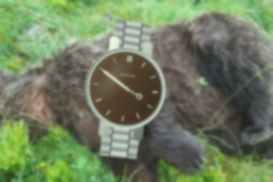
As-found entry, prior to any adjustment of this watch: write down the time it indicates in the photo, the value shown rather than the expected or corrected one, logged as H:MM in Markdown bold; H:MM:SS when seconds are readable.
**3:50**
